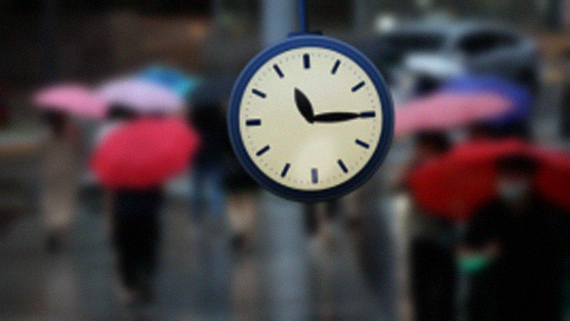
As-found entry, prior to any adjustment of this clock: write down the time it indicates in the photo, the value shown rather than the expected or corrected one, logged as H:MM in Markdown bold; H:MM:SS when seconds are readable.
**11:15**
